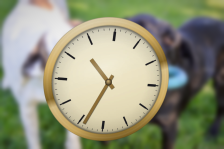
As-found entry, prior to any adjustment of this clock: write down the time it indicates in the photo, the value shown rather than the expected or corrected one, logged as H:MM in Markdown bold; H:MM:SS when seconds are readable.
**10:34**
